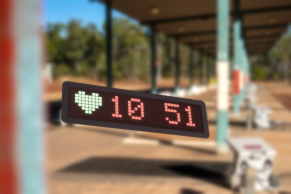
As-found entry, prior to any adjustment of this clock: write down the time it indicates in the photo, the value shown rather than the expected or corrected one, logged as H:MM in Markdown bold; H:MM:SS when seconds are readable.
**10:51**
